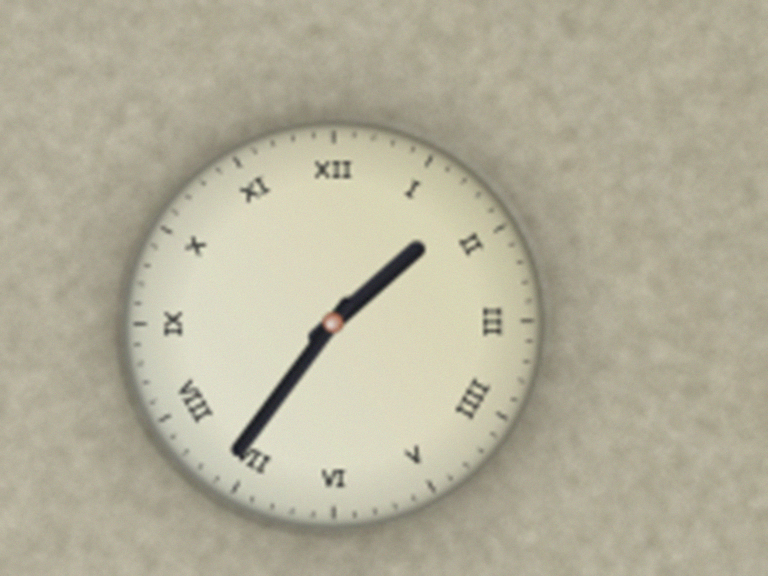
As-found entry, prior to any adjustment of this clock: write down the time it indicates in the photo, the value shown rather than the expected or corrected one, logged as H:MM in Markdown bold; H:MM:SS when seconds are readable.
**1:36**
